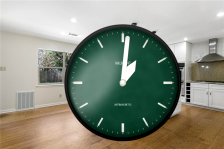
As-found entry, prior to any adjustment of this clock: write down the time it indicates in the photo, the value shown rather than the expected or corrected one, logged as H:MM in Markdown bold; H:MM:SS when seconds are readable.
**1:01**
